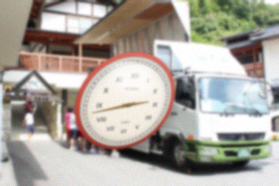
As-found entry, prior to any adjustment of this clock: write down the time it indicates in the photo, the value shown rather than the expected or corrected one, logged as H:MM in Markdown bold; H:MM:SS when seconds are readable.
**2:43**
